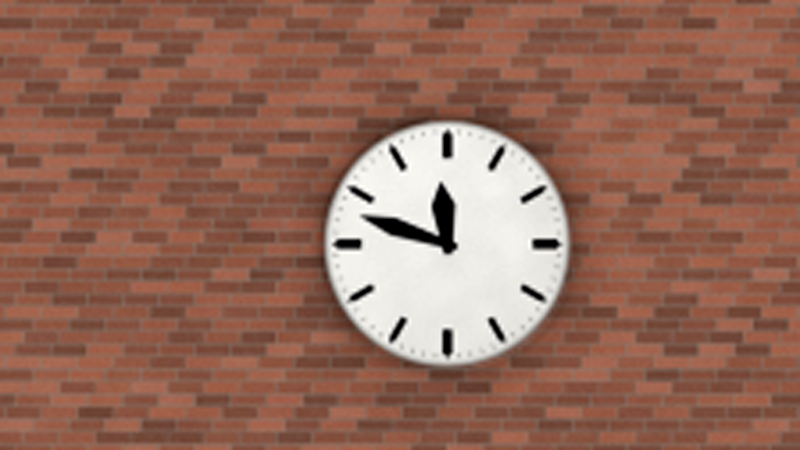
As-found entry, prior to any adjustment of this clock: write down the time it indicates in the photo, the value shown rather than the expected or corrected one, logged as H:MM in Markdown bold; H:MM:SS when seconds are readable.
**11:48**
